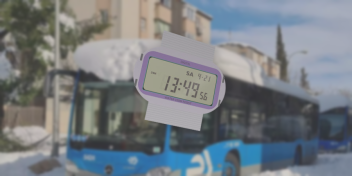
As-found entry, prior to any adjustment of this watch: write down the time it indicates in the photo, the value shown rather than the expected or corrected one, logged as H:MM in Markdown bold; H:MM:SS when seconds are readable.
**13:49:56**
